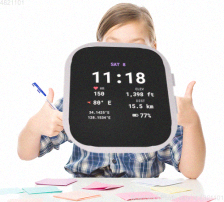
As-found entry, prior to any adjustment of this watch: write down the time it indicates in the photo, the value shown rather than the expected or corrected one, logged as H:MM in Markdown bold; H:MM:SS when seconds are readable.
**11:18**
